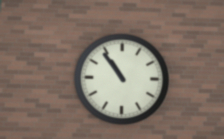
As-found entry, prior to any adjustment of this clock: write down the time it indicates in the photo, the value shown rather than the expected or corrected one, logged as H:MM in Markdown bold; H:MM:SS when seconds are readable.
**10:54**
